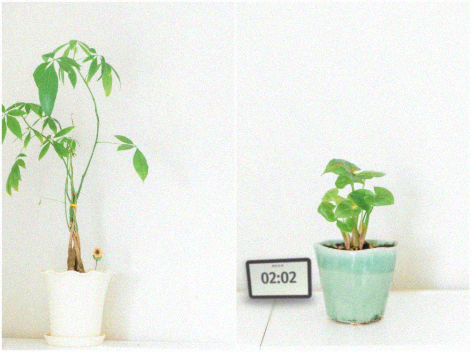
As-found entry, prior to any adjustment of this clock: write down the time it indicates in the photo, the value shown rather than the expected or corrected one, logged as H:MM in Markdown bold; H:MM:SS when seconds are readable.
**2:02**
